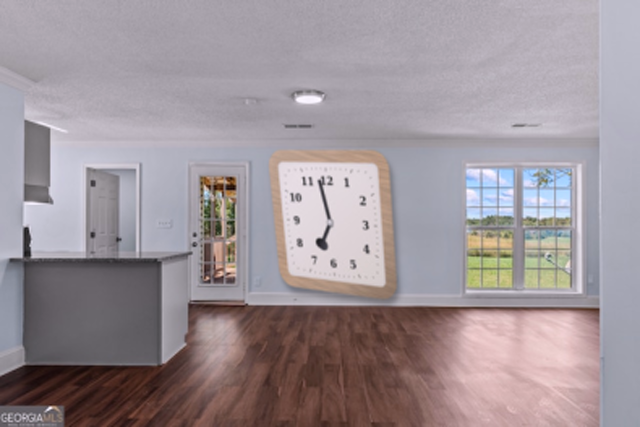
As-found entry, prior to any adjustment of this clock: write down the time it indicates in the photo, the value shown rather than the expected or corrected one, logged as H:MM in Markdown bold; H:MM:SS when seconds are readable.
**6:58**
